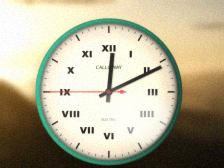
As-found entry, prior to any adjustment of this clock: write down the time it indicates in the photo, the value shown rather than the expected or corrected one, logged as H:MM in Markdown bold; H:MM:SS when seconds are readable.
**12:10:45**
